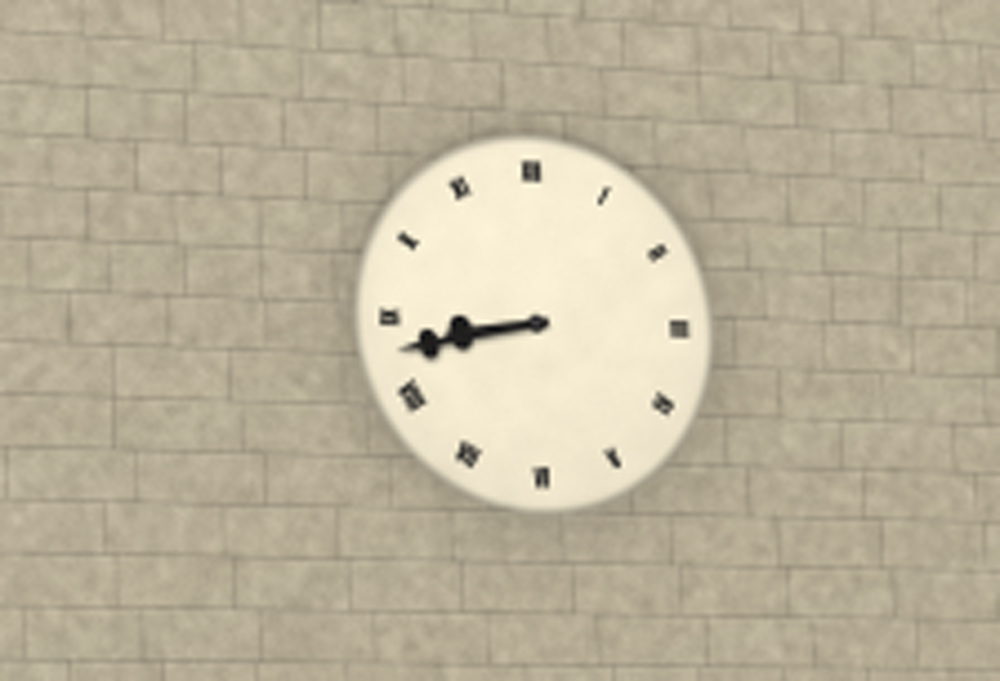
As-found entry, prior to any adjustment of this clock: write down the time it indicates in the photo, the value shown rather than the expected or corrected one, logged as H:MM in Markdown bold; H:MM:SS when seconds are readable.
**8:43**
